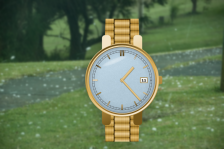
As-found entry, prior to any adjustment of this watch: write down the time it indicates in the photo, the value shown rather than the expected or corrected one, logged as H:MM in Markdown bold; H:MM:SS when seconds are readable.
**1:23**
